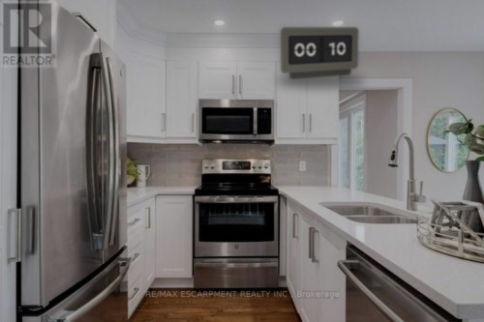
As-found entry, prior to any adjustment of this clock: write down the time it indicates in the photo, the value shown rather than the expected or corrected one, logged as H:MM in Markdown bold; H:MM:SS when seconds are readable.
**0:10**
